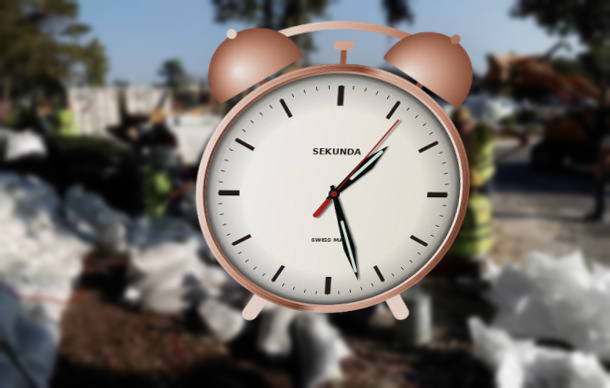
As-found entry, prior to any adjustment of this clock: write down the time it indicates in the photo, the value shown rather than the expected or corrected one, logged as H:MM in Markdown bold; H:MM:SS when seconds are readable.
**1:27:06**
